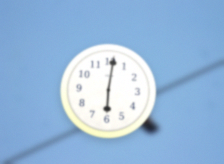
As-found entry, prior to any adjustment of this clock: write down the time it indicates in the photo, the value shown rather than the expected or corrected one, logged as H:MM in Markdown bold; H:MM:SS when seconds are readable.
**6:01**
